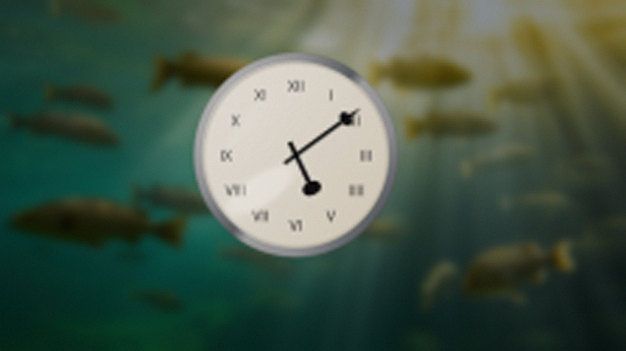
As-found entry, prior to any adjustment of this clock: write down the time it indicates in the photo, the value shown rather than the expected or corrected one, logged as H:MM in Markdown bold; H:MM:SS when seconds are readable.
**5:09**
